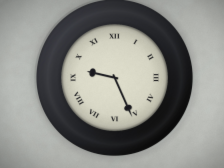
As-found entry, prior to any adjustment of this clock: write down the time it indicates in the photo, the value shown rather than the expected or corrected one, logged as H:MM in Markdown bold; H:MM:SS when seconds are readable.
**9:26**
